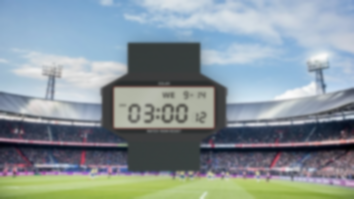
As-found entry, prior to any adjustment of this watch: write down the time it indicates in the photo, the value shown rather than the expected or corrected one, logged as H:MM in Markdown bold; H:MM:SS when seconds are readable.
**3:00**
